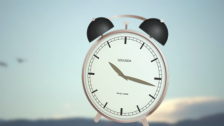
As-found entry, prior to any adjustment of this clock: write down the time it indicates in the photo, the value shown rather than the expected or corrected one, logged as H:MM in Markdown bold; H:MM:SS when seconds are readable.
**10:17**
